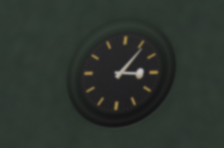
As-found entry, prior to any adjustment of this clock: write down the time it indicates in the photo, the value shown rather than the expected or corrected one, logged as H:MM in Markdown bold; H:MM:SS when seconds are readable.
**3:06**
